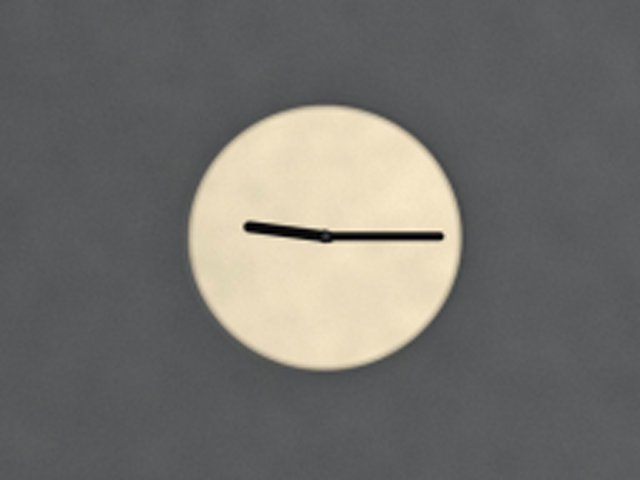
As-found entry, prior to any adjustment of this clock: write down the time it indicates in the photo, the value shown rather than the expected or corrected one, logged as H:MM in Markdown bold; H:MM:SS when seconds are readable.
**9:15**
